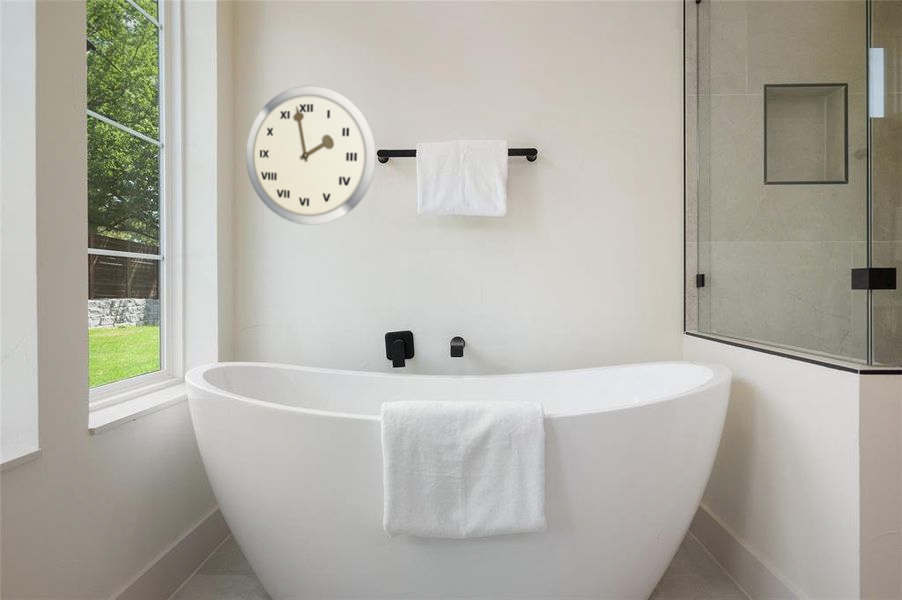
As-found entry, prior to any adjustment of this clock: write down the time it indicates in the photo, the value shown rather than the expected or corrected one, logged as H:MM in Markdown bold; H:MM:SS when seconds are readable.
**1:58**
